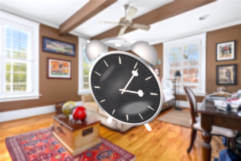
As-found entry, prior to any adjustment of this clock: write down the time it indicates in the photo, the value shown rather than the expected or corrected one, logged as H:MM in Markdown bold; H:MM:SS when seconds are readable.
**3:06**
